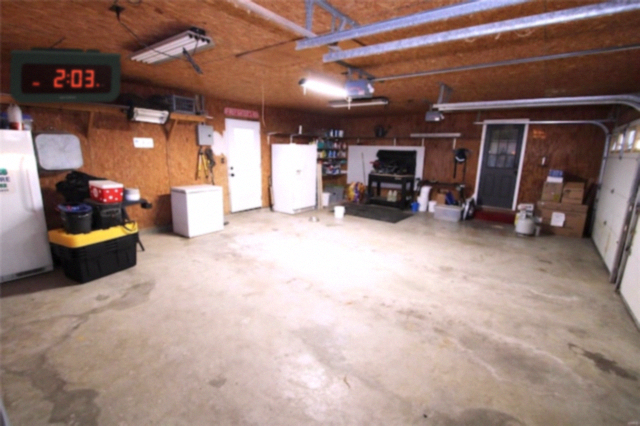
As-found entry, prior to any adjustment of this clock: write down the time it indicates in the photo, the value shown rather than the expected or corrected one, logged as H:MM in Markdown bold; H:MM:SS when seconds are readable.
**2:03**
